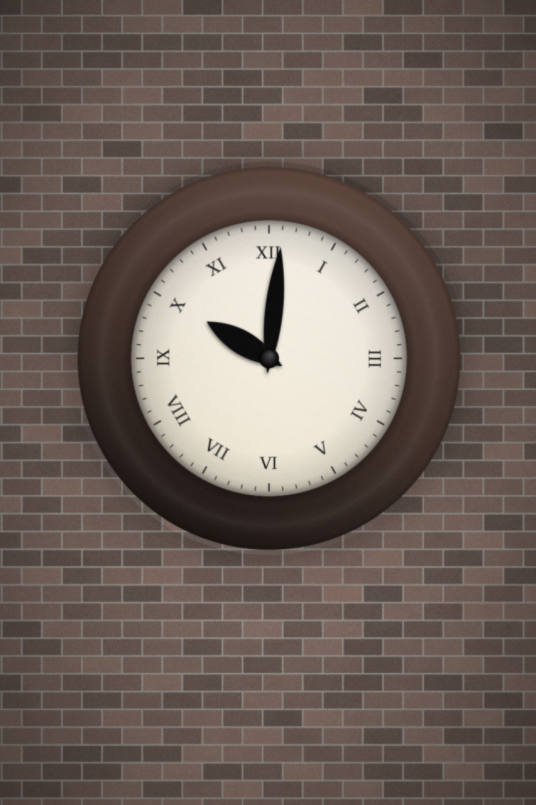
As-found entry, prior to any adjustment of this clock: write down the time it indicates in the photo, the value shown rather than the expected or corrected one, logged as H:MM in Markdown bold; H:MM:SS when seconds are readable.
**10:01**
